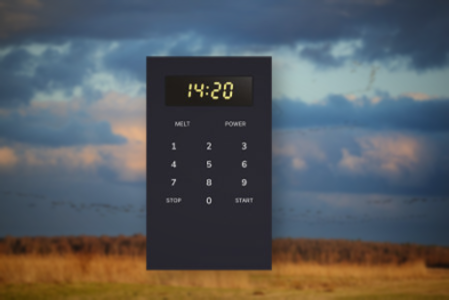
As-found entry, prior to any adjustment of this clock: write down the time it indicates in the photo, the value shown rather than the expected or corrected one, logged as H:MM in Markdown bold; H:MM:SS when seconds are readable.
**14:20**
